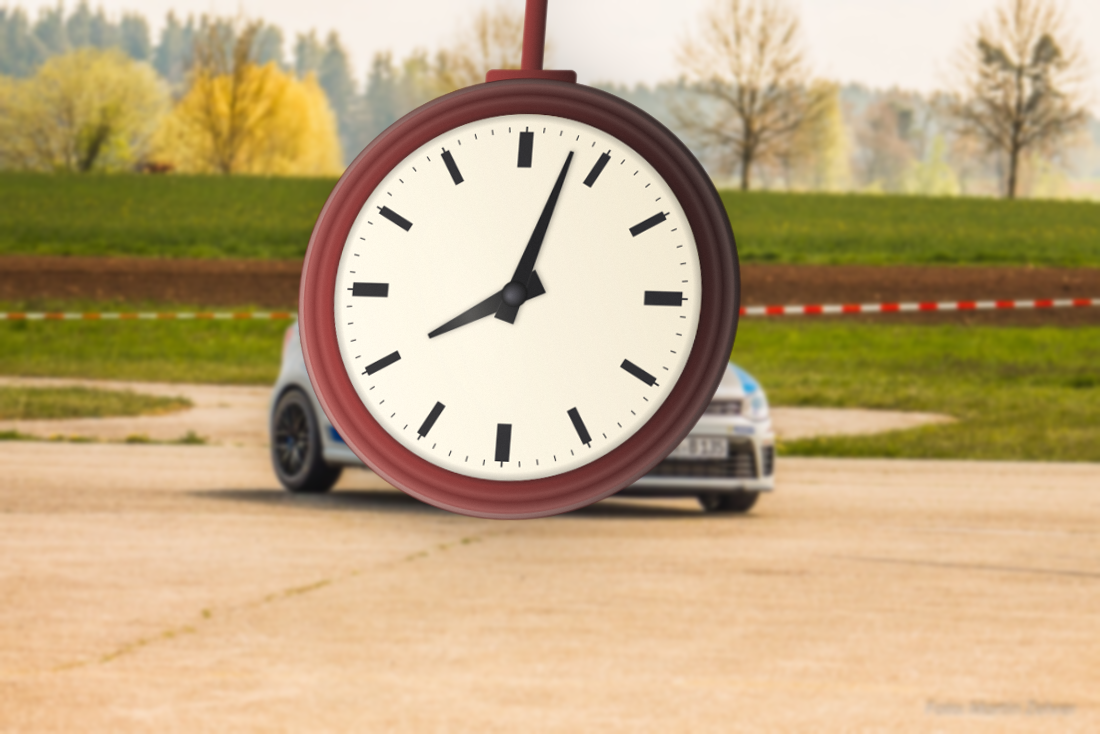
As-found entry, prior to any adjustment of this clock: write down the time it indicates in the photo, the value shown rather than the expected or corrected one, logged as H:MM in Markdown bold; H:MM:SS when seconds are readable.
**8:03**
